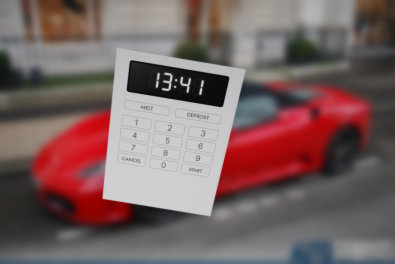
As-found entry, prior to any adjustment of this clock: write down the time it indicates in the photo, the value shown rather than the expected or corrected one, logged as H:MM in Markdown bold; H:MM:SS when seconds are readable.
**13:41**
